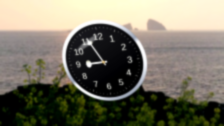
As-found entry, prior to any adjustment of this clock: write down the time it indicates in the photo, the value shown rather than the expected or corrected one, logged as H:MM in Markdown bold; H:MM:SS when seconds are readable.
**8:56**
